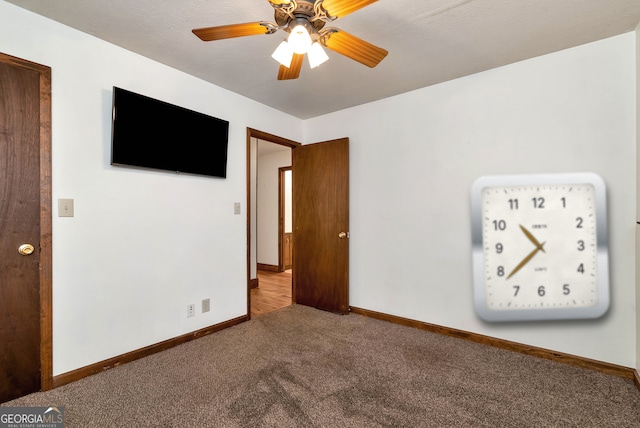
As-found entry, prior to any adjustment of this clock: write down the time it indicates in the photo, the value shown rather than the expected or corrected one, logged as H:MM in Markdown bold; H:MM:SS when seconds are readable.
**10:38**
